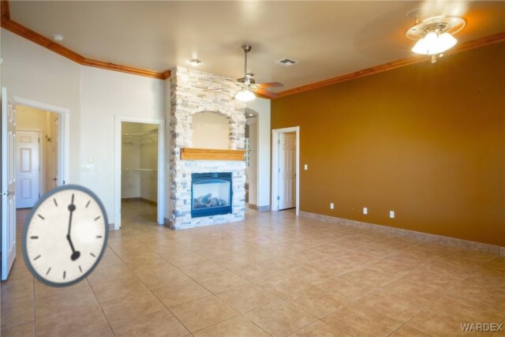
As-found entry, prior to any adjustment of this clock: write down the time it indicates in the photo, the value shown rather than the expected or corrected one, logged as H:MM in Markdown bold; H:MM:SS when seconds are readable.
**5:00**
